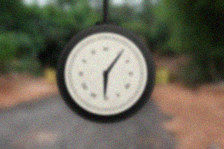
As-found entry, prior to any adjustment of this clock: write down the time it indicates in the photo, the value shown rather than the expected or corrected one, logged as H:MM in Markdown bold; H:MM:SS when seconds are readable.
**6:06**
